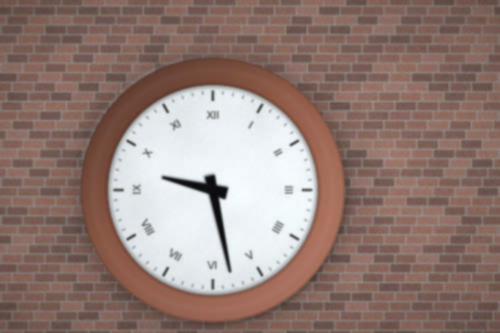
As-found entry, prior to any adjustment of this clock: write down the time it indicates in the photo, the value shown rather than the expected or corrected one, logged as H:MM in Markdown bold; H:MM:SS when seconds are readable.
**9:28**
